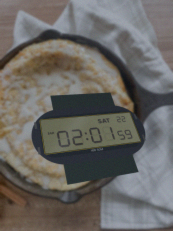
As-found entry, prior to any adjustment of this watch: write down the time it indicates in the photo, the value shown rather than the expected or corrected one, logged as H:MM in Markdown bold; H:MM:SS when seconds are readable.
**2:01:59**
